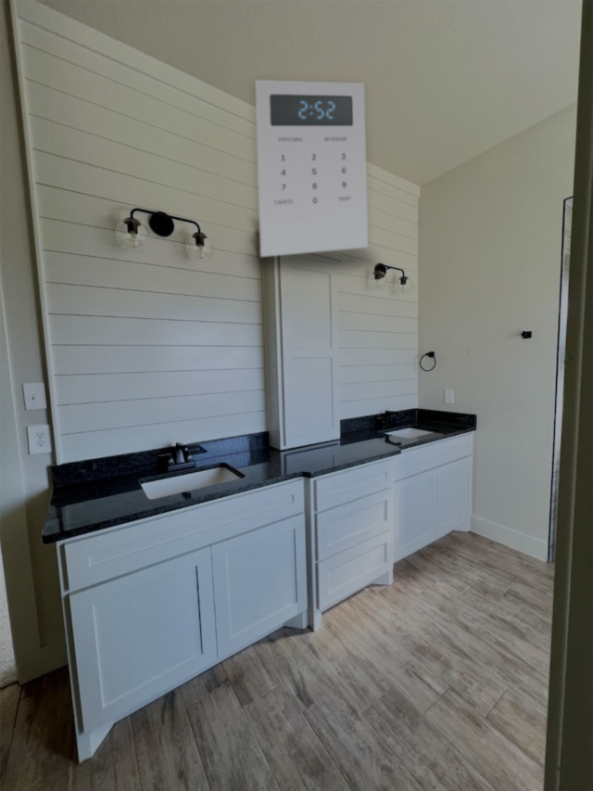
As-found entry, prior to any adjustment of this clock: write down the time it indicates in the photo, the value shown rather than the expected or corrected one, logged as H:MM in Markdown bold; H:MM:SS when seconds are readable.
**2:52**
